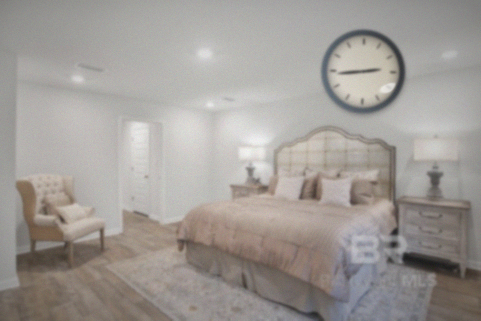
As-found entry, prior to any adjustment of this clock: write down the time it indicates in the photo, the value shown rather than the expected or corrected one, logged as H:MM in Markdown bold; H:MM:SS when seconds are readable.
**2:44**
